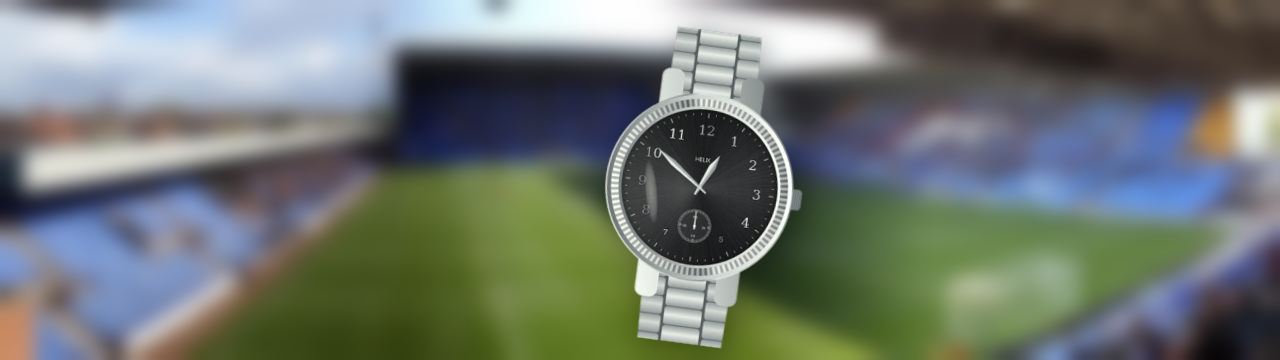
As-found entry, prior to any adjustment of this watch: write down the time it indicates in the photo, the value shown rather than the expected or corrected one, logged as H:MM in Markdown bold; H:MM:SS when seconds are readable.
**12:51**
